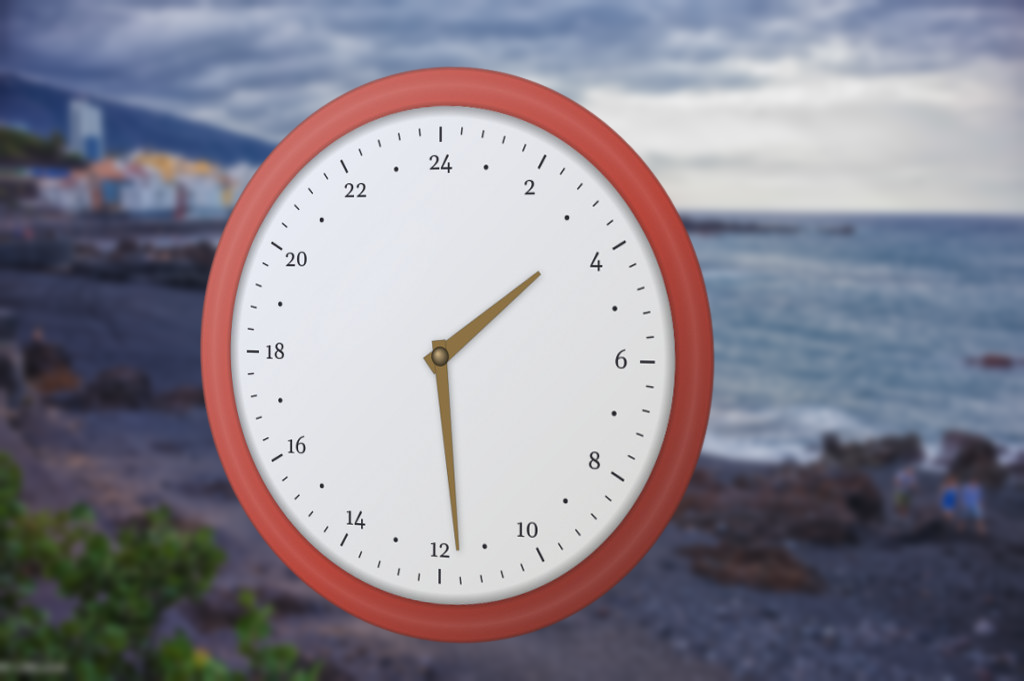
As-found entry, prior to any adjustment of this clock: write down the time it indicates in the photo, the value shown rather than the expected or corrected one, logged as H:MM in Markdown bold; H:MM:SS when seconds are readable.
**3:29**
